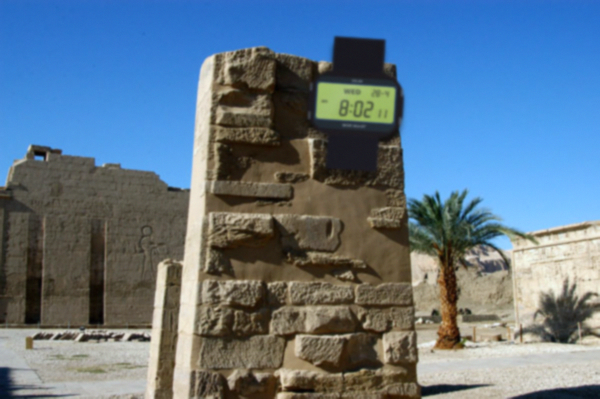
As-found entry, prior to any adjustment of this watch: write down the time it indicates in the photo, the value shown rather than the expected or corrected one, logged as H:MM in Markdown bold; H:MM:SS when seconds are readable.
**8:02**
